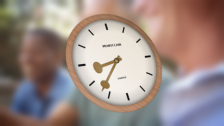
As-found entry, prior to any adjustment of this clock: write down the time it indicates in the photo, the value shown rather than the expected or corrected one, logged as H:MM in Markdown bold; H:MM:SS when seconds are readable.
**8:37**
